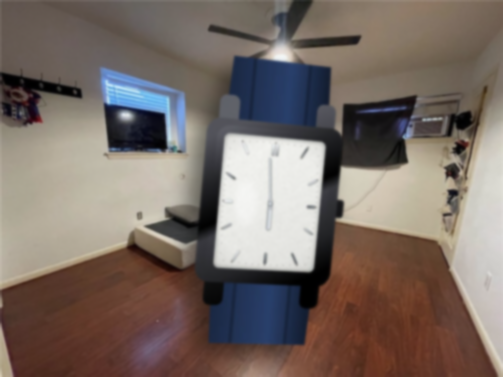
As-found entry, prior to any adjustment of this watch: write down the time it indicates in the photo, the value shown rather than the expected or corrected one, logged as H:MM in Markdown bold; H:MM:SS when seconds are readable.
**5:59**
